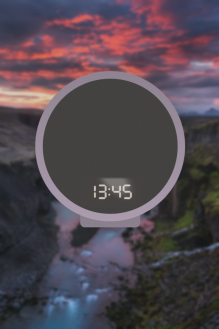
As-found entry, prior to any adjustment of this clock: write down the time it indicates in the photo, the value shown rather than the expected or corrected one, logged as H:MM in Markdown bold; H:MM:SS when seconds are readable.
**13:45**
